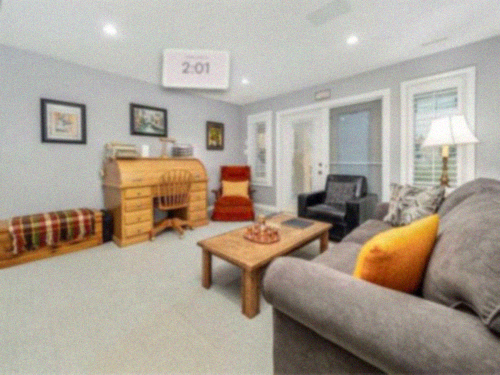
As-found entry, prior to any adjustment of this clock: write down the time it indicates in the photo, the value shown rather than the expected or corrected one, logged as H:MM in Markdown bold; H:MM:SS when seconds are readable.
**2:01**
